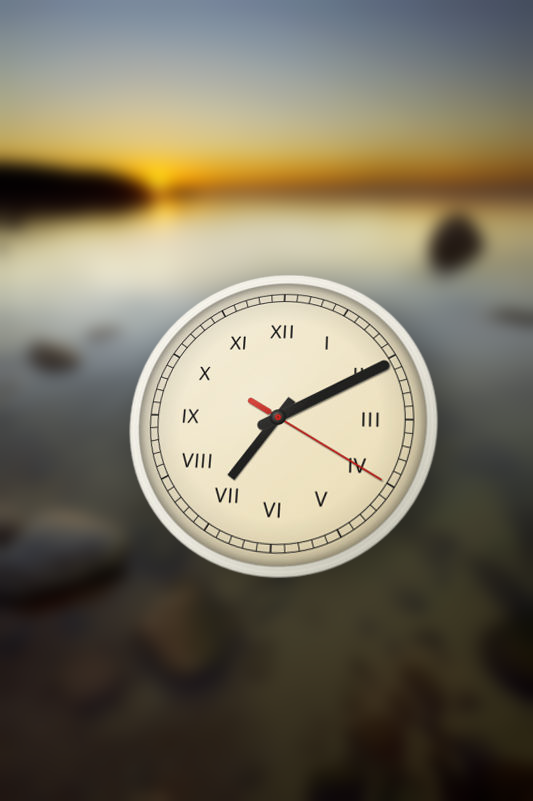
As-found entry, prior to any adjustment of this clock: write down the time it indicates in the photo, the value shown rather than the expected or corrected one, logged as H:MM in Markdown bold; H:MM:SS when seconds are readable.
**7:10:20**
